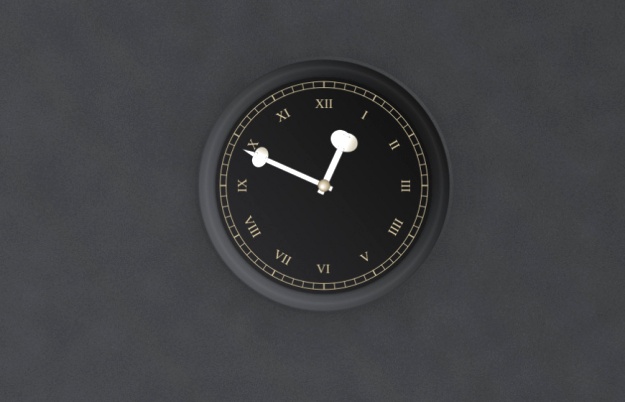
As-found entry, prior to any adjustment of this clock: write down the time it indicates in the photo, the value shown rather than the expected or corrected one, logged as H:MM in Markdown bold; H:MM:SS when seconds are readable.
**12:49**
